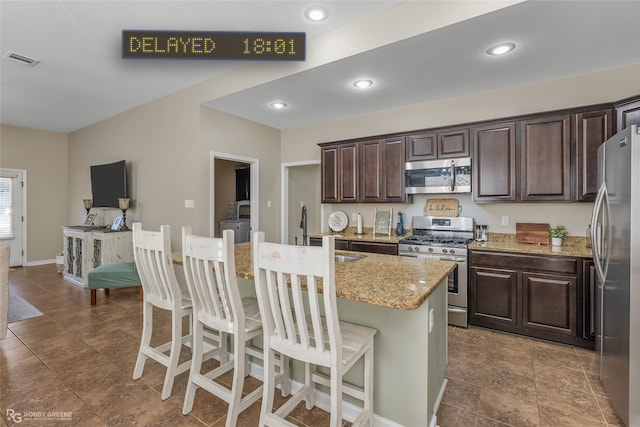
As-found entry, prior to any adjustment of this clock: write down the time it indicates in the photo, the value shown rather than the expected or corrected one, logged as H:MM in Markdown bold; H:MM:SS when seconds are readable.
**18:01**
